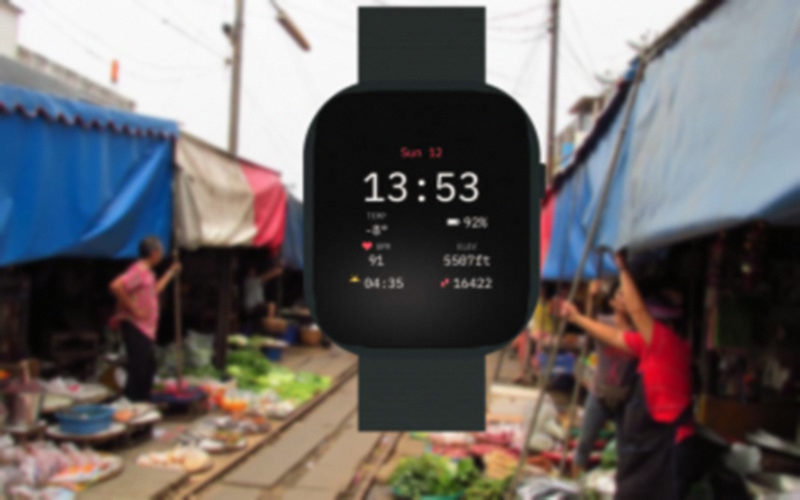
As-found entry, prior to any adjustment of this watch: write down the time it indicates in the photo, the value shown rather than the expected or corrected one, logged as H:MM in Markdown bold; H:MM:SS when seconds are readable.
**13:53**
